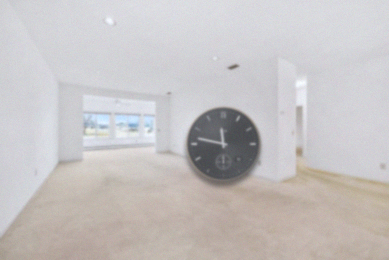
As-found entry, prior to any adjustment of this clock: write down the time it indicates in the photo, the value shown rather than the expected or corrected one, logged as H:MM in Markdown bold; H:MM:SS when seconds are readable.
**11:47**
